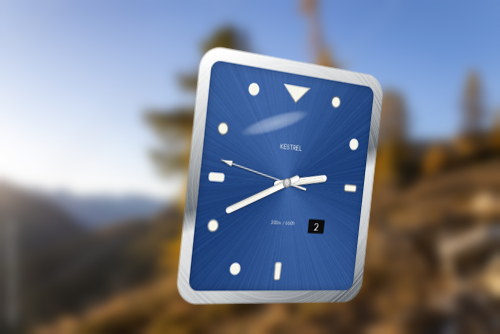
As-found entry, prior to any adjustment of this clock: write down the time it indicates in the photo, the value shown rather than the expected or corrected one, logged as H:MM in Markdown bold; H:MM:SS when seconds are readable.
**2:40:47**
